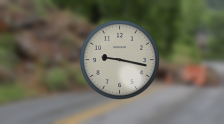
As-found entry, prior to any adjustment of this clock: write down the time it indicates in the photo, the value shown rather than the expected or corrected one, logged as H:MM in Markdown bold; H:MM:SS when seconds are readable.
**9:17**
